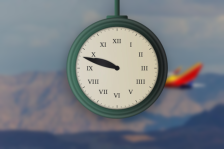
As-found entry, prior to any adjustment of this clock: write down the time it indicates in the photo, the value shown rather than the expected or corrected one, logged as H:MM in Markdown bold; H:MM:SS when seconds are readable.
**9:48**
